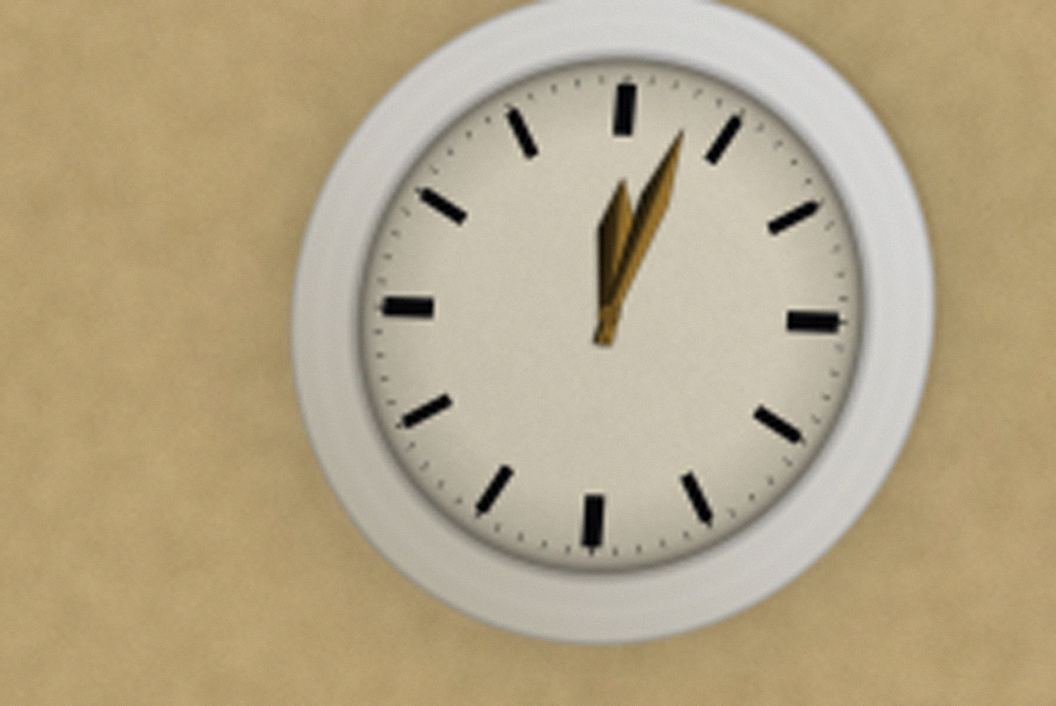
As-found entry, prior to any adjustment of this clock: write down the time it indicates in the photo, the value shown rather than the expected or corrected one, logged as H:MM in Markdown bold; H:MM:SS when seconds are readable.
**12:03**
